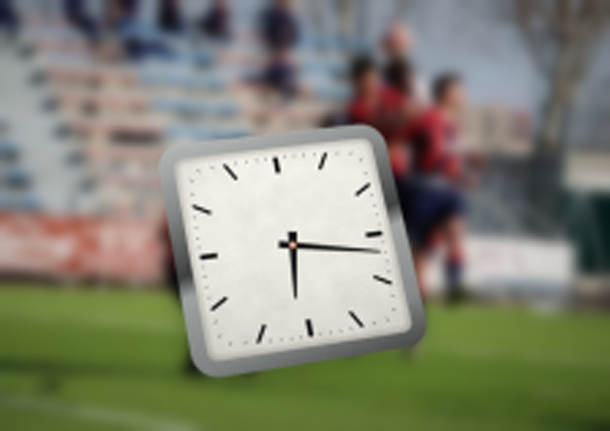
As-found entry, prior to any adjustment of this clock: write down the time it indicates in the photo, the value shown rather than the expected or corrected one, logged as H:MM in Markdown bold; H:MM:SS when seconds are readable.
**6:17**
